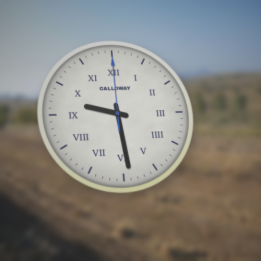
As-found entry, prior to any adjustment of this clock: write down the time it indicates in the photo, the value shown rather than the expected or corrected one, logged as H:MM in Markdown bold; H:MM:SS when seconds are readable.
**9:29:00**
